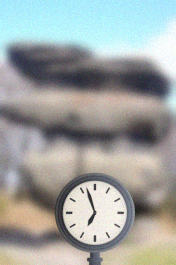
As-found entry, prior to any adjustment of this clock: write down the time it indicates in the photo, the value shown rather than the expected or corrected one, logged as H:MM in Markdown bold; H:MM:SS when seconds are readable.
**6:57**
